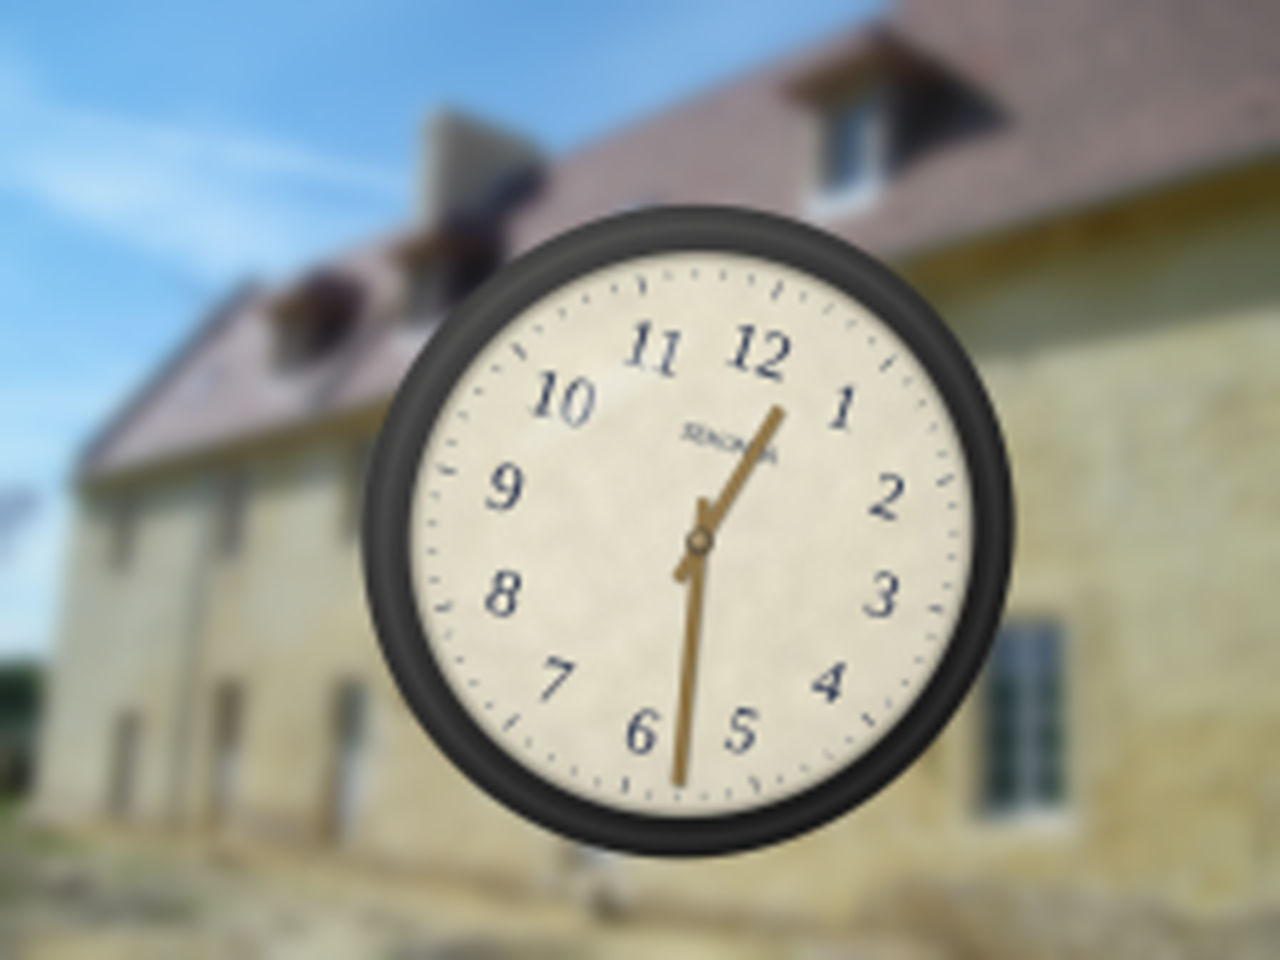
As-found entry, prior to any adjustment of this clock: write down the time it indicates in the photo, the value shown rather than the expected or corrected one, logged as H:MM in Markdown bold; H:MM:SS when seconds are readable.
**12:28**
